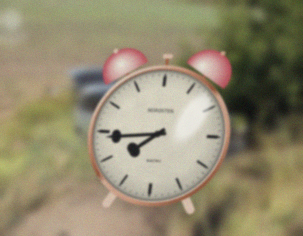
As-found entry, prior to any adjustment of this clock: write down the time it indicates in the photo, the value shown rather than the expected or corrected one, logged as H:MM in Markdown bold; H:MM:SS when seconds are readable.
**7:44**
